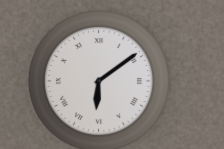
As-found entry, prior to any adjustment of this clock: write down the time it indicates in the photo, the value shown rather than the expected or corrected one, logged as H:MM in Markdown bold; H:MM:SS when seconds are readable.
**6:09**
